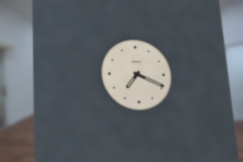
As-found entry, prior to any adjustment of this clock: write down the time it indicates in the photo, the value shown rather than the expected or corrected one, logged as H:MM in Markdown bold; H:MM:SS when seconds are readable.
**7:19**
